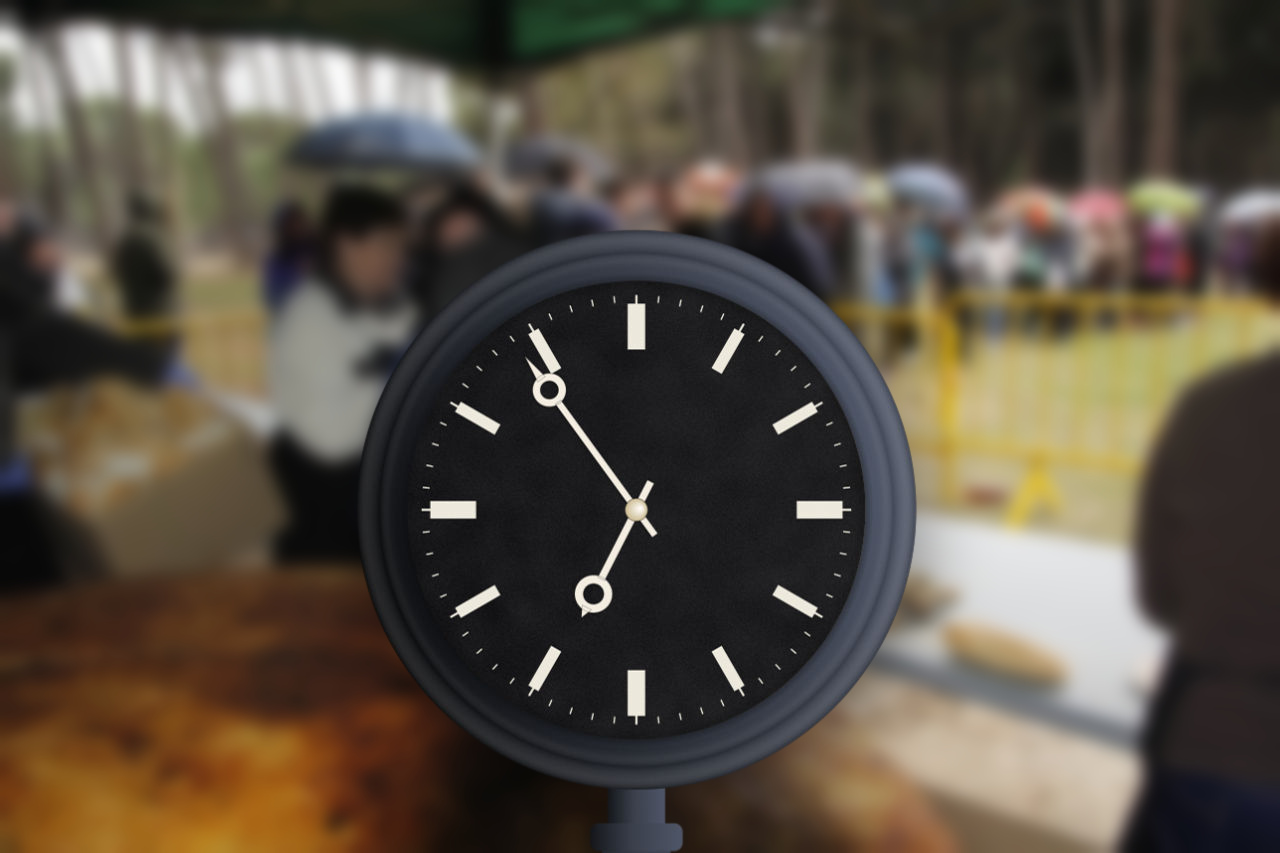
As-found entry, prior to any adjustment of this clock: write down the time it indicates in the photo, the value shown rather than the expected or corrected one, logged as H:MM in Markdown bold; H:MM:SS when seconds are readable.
**6:54**
